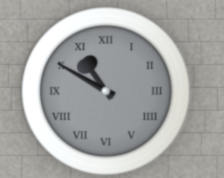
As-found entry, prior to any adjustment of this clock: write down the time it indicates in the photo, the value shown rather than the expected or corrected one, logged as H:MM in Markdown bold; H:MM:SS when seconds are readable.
**10:50**
